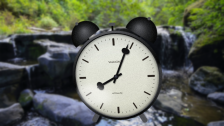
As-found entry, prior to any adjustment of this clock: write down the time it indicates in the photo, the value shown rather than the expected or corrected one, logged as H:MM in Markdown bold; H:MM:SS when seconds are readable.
**8:04**
